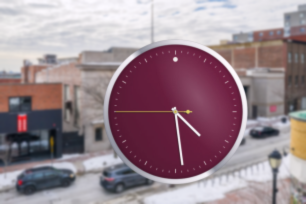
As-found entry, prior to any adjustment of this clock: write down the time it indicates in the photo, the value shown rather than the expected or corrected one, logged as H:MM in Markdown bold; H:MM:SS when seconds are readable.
**4:28:45**
